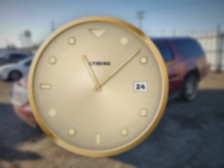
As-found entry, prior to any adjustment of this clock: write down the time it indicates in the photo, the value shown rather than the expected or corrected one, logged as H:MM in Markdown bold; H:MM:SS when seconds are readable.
**11:08**
